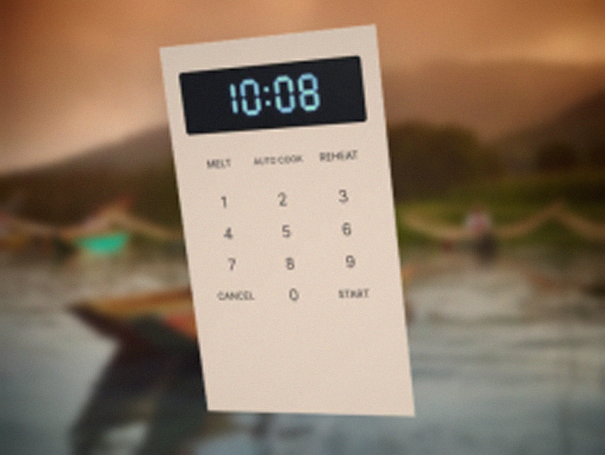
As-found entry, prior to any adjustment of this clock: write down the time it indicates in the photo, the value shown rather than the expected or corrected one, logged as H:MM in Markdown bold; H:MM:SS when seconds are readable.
**10:08**
